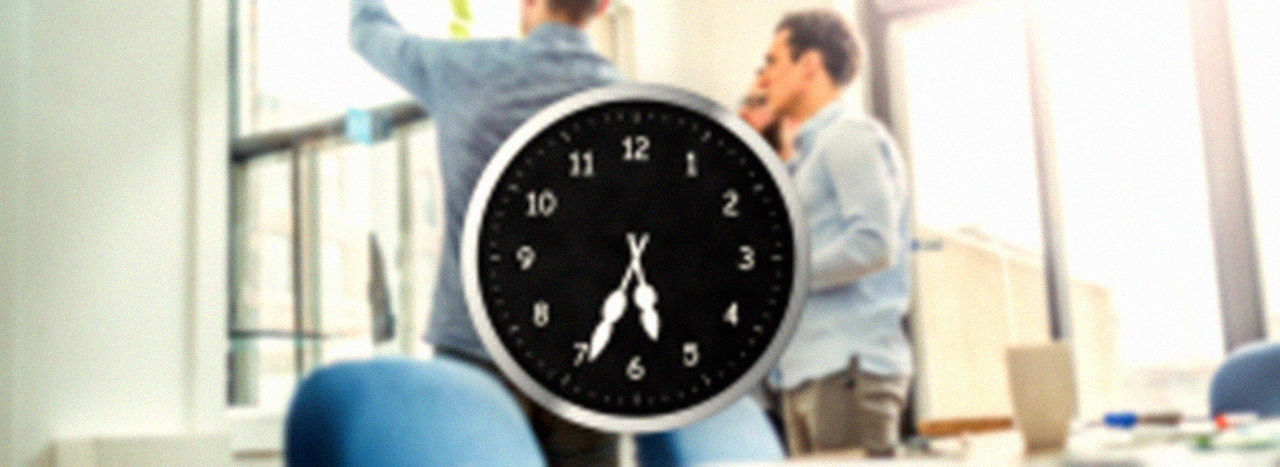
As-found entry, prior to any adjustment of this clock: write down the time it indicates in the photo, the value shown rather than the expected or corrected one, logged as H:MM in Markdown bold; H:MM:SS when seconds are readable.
**5:34**
